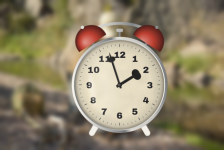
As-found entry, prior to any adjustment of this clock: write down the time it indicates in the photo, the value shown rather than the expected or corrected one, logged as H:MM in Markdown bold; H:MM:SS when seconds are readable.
**1:57**
